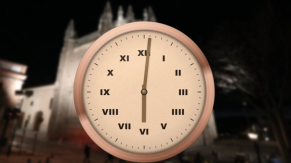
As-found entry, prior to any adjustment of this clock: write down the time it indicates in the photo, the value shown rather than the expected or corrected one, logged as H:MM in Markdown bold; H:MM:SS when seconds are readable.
**6:01**
